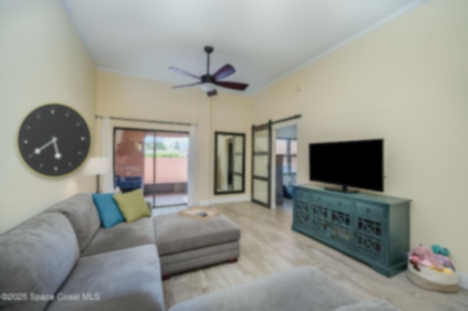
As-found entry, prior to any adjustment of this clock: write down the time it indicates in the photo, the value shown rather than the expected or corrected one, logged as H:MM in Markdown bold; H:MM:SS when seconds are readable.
**5:40**
